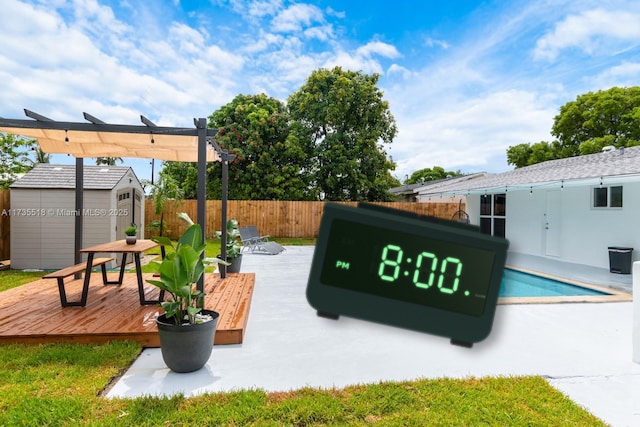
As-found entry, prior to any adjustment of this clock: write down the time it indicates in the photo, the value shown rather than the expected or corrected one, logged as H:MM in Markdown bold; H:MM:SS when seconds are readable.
**8:00**
